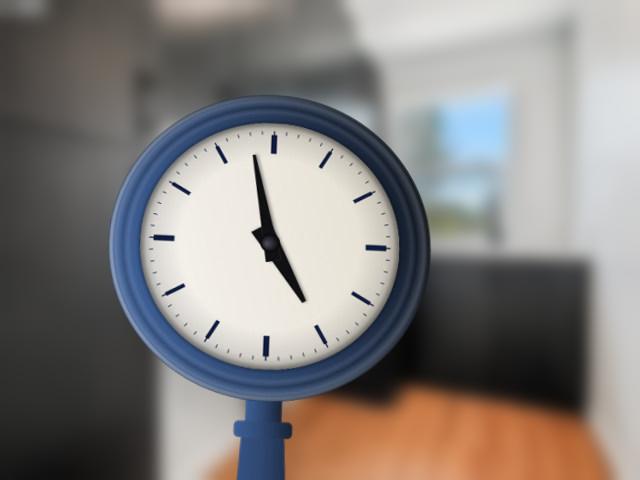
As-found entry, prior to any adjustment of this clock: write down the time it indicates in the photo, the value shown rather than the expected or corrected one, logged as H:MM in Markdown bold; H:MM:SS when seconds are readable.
**4:58**
